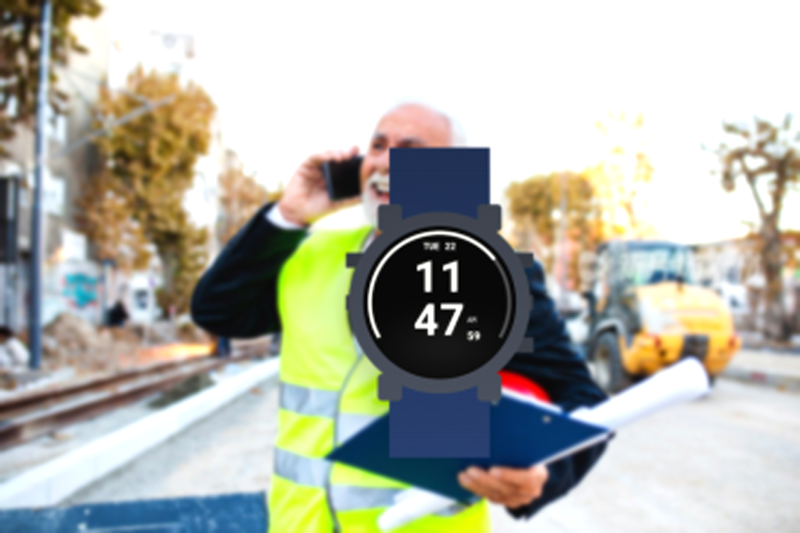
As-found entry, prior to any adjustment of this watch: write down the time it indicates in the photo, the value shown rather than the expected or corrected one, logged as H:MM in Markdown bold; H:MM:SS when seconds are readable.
**11:47**
